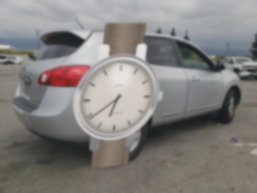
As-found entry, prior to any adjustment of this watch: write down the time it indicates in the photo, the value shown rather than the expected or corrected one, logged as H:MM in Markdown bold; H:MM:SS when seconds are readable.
**6:39**
